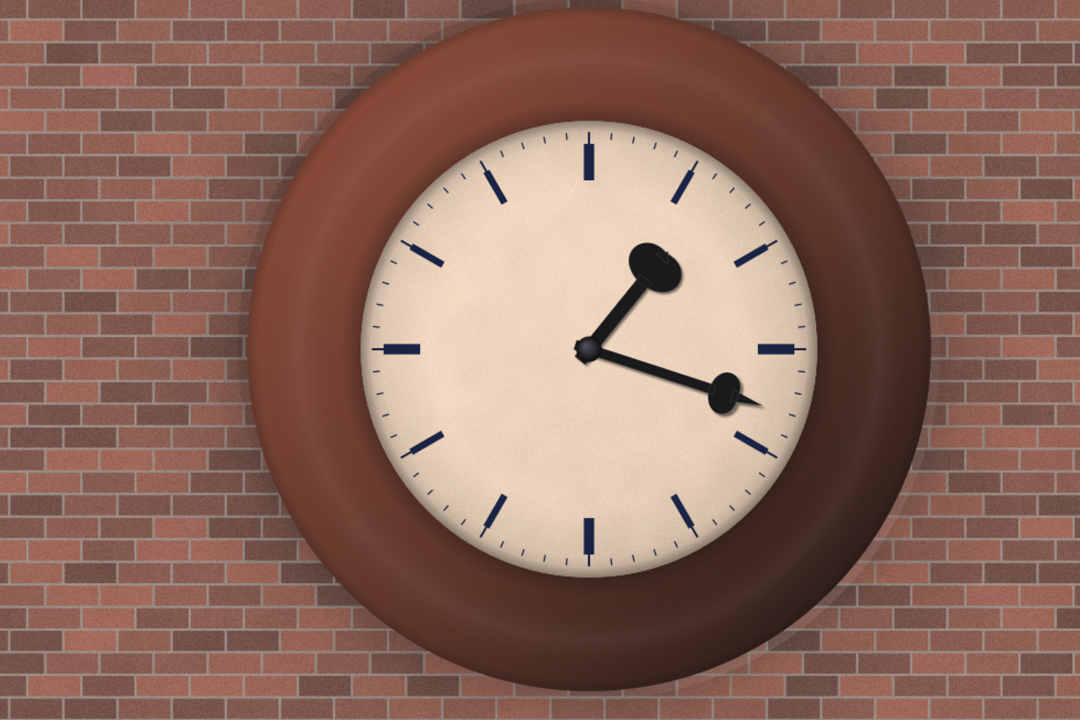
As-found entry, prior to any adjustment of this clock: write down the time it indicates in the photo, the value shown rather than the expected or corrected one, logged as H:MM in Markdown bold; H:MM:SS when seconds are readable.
**1:18**
